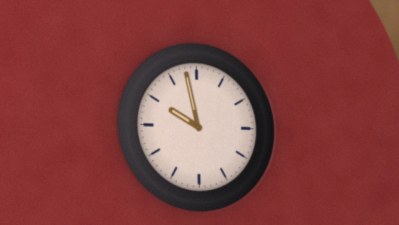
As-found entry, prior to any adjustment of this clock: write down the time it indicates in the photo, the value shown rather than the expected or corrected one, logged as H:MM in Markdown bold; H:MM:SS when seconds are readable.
**9:58**
